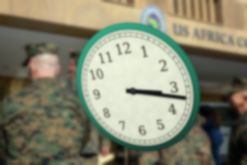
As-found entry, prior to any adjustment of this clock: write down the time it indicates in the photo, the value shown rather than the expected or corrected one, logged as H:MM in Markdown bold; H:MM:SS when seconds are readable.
**3:17**
